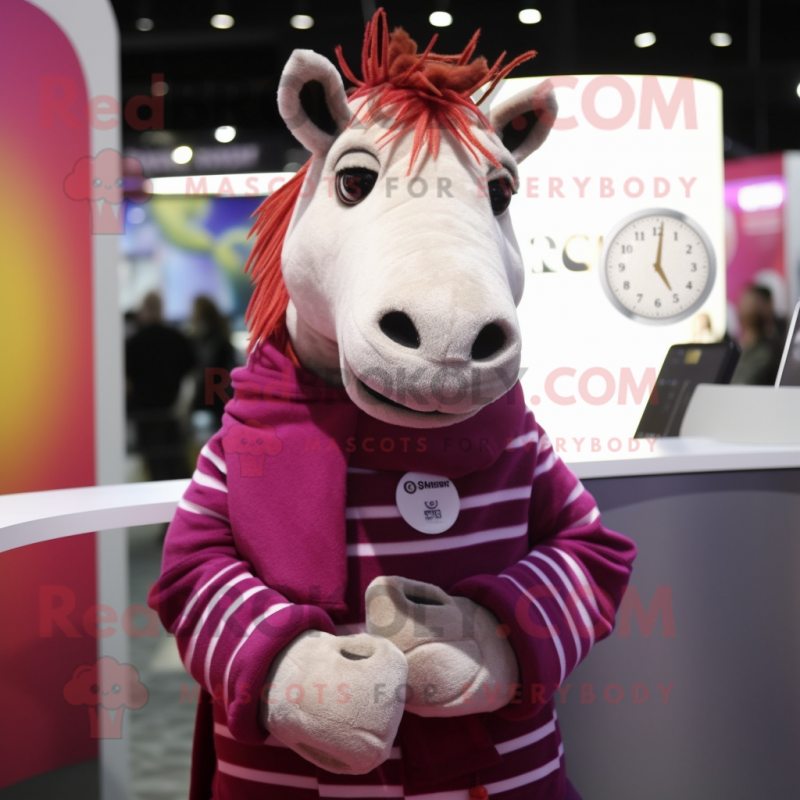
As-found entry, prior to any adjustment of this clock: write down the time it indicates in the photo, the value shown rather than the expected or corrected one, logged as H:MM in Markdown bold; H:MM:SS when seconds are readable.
**5:01**
